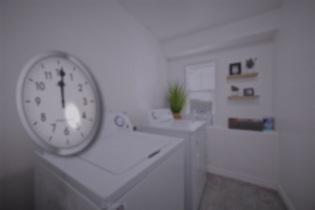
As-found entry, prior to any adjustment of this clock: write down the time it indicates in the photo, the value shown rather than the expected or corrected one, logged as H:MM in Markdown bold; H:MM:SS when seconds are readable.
**12:01**
